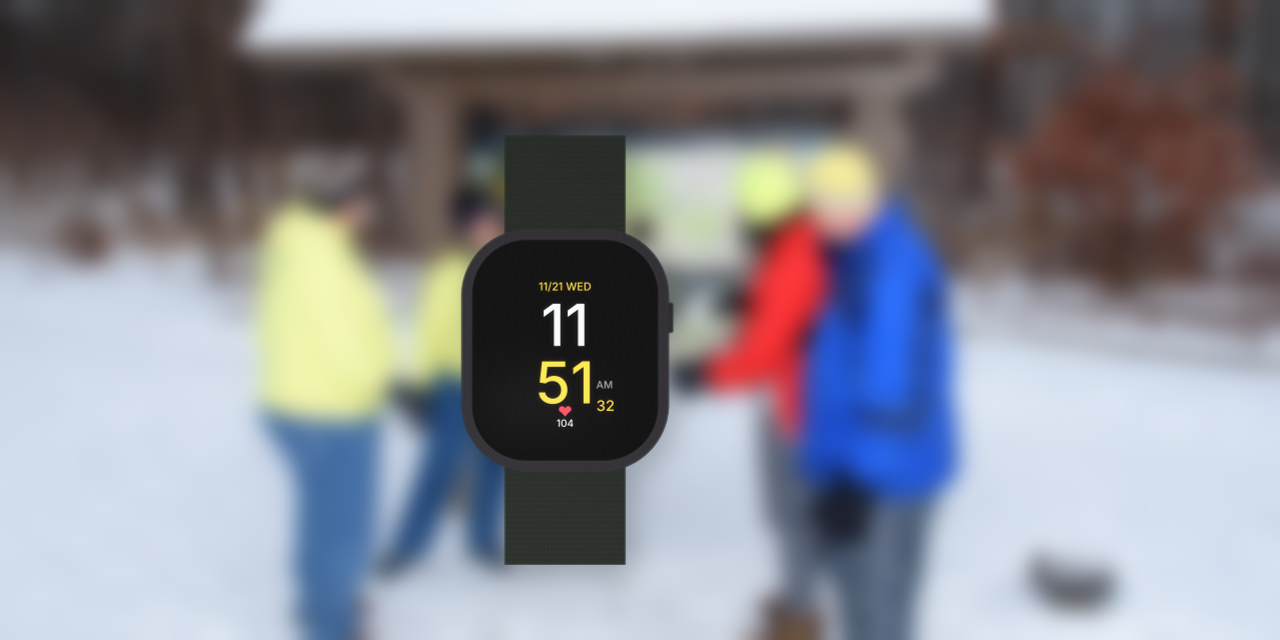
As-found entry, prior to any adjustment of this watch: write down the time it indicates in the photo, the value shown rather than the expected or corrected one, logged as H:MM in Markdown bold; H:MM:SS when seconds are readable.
**11:51:32**
